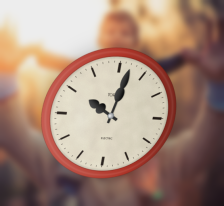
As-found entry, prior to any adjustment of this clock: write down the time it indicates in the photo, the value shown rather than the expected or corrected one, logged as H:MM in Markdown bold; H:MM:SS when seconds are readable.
**10:02**
